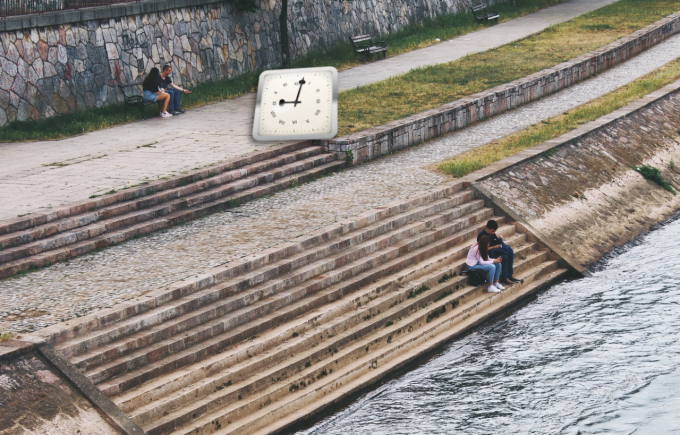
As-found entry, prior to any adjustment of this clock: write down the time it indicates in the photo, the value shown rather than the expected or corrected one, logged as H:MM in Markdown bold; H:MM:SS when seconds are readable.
**9:02**
